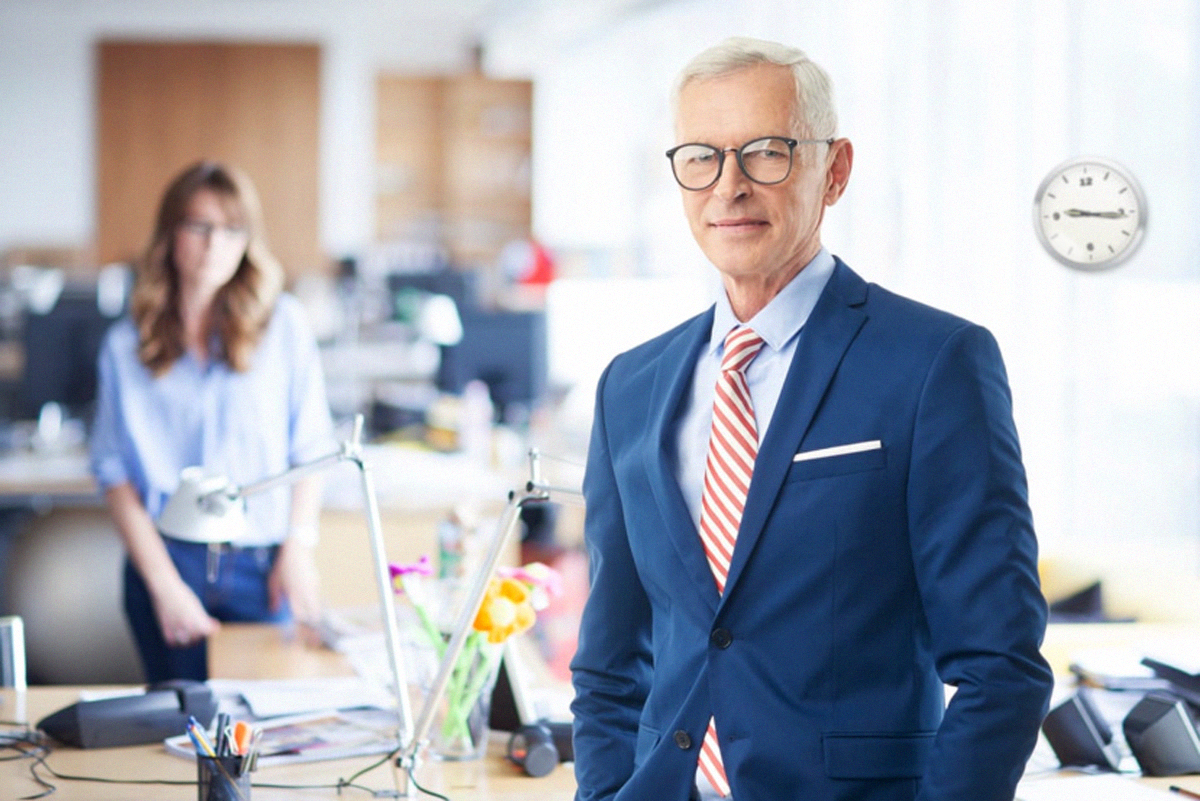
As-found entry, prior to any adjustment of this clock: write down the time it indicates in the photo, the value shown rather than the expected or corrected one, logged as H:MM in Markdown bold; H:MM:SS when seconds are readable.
**9:16**
